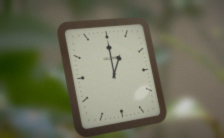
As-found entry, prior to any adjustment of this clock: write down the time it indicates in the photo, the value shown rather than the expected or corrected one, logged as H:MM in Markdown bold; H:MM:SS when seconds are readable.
**1:00**
